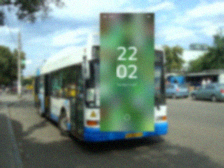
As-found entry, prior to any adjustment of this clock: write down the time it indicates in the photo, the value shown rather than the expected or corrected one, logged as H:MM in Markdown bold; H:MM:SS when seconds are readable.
**22:02**
